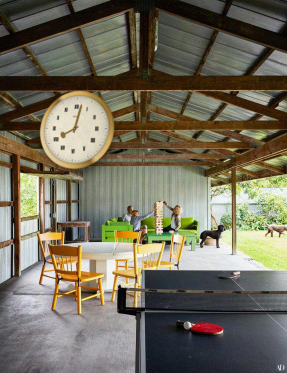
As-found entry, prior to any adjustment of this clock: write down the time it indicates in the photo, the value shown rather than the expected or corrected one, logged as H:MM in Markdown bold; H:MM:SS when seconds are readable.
**8:02**
